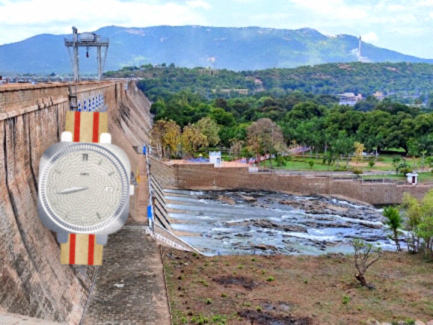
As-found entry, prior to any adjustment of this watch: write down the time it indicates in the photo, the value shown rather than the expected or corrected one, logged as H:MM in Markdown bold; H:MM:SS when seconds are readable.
**8:43**
